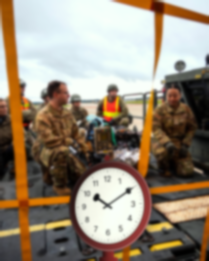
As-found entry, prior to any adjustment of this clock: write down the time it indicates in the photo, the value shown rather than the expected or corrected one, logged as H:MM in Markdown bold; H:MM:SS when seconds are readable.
**10:10**
